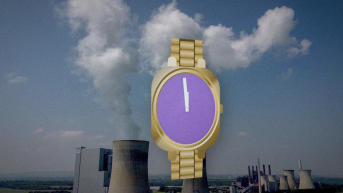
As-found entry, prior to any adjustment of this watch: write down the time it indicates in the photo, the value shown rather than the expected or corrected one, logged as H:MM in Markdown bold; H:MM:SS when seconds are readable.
**11:59**
